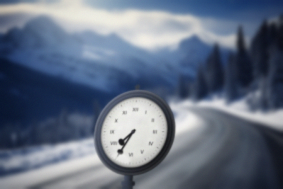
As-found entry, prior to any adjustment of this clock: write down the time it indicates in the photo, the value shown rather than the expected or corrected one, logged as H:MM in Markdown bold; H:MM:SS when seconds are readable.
**7:35**
